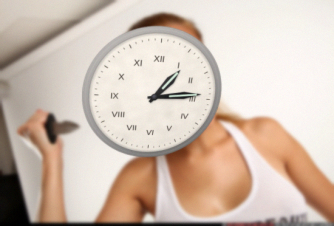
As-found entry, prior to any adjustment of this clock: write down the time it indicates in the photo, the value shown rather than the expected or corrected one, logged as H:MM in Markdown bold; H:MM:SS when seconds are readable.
**1:14**
